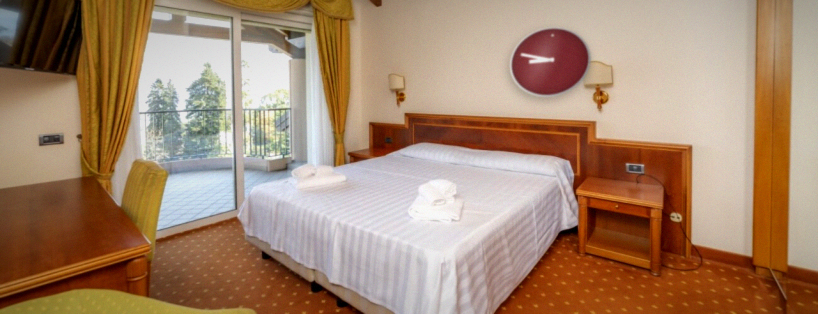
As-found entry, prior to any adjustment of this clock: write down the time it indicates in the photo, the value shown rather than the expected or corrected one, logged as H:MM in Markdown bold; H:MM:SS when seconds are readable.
**8:47**
